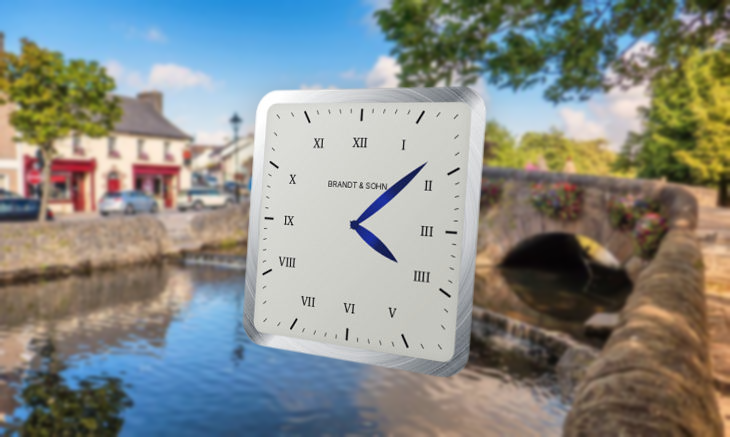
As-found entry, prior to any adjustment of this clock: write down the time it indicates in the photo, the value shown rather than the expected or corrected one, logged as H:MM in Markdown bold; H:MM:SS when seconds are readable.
**4:08**
